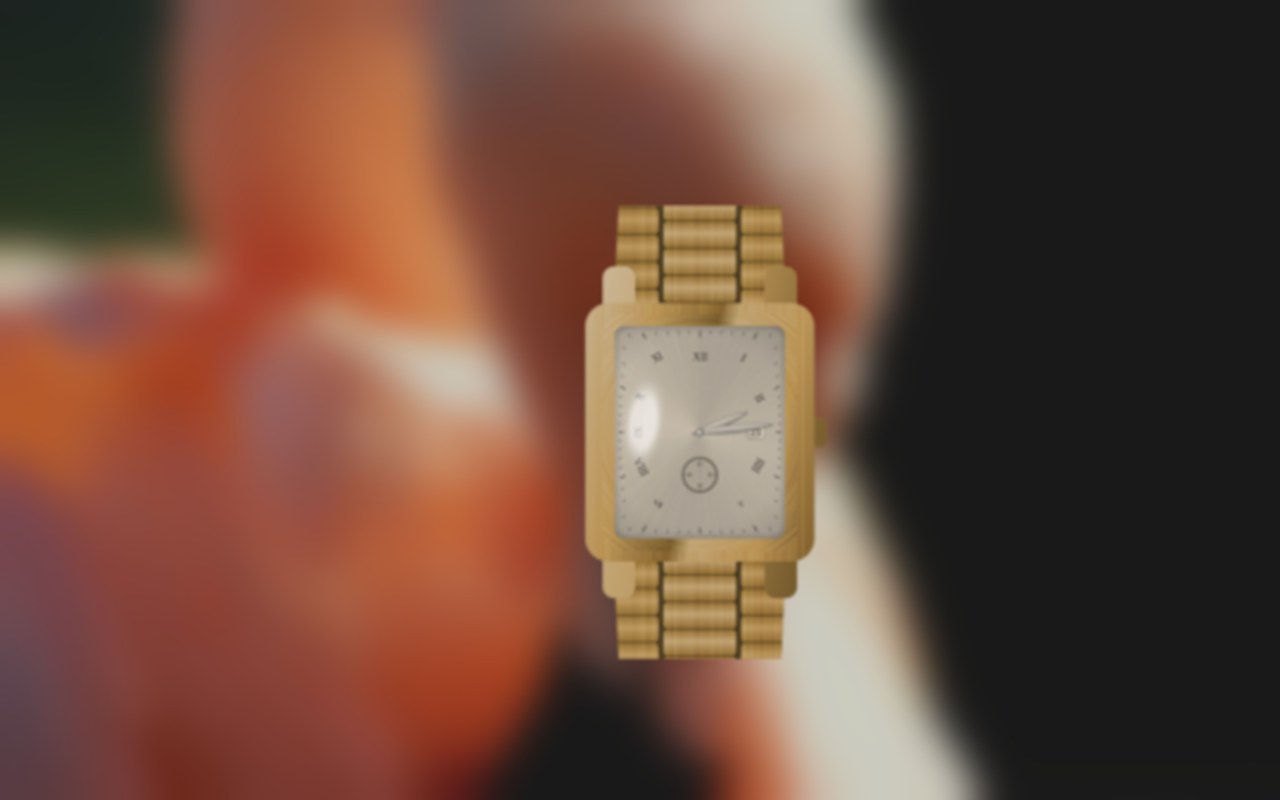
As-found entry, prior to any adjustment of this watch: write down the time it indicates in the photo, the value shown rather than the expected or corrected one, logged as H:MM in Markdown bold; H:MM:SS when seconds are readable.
**2:14**
